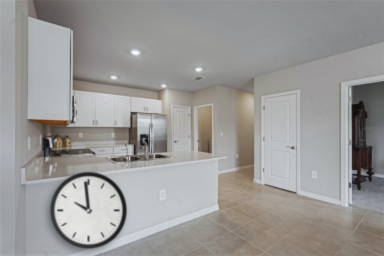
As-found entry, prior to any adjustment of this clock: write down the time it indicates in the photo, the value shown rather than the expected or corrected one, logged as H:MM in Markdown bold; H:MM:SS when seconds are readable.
**9:59**
